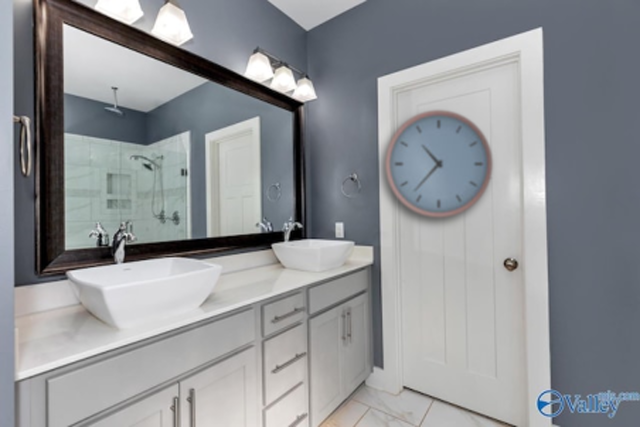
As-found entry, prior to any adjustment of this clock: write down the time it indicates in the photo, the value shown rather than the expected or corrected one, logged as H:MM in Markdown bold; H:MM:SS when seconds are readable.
**10:37**
